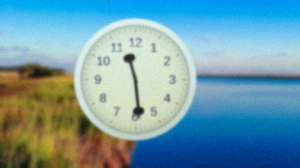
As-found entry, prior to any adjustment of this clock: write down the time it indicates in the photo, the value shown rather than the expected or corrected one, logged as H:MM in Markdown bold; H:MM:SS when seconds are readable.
**11:29**
